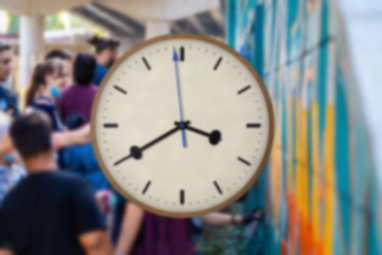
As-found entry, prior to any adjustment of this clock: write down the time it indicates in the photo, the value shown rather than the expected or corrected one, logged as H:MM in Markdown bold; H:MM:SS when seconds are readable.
**3:39:59**
